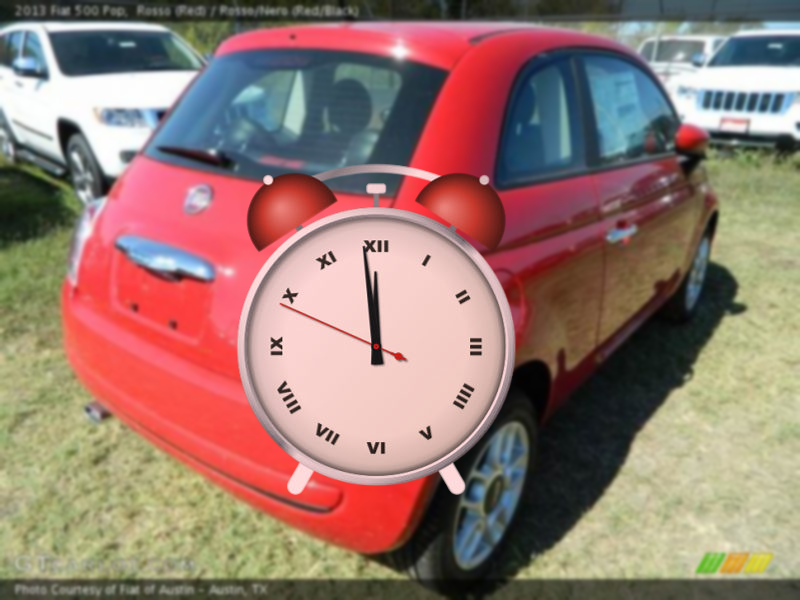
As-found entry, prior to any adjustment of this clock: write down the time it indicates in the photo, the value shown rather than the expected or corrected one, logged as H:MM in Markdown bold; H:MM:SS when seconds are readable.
**11:58:49**
